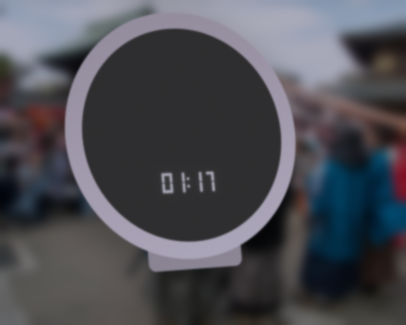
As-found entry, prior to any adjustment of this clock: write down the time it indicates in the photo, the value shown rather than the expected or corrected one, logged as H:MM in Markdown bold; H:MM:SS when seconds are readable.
**1:17**
